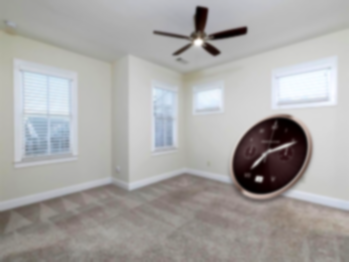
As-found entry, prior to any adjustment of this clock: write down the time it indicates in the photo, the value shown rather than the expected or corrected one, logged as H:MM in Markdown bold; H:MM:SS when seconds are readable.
**7:11**
